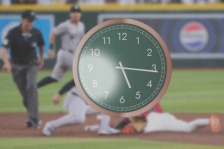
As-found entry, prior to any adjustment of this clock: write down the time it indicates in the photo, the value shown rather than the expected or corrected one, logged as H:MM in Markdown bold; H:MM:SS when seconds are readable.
**5:16**
